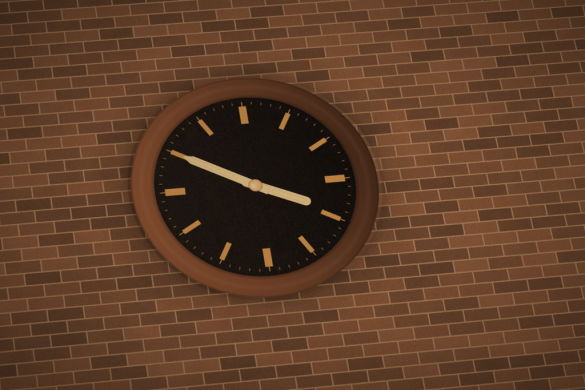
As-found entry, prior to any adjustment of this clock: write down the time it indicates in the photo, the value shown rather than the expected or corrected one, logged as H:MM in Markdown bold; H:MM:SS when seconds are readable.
**3:50**
